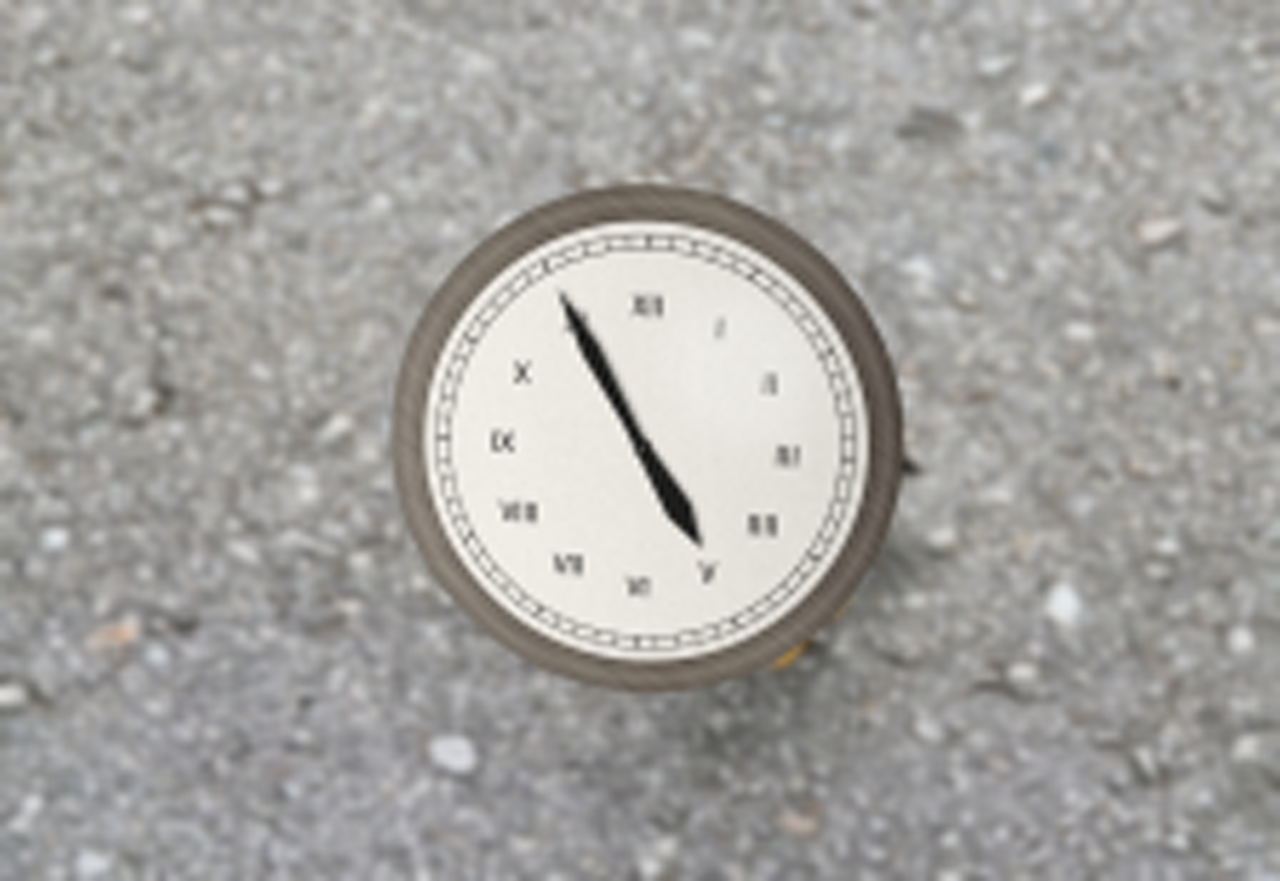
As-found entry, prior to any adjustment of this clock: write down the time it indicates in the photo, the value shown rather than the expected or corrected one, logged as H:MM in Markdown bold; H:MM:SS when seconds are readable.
**4:55**
